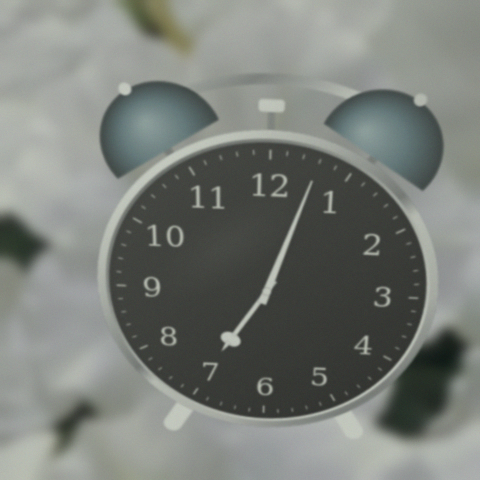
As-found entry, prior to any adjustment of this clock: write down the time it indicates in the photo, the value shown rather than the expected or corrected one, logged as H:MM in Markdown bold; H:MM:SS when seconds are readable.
**7:03**
